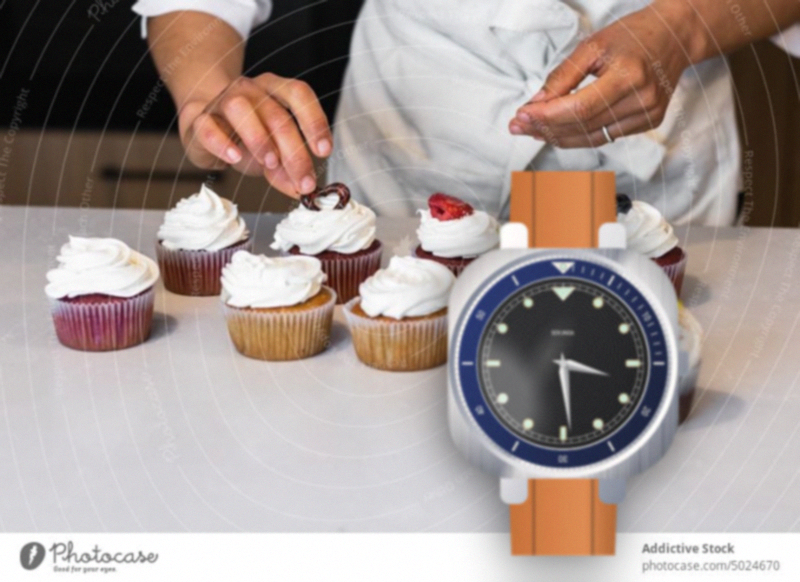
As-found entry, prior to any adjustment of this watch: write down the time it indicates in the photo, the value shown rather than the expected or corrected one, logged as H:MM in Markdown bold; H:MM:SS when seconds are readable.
**3:29**
